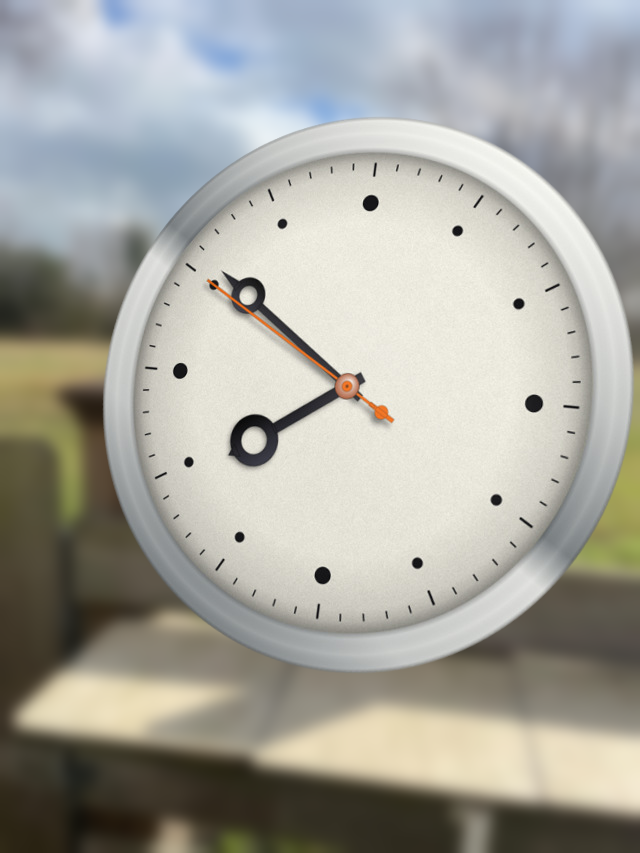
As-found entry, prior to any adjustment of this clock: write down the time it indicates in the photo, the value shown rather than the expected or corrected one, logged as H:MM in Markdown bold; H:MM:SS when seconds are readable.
**7:50:50**
